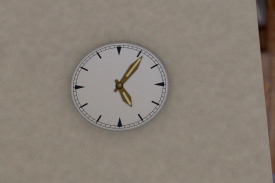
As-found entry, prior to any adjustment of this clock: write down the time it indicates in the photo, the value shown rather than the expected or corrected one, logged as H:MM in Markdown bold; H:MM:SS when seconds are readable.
**5:06**
